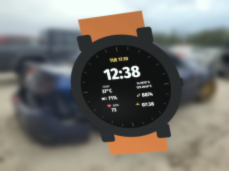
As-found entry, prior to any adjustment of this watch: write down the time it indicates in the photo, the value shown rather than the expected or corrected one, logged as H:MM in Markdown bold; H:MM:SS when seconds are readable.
**12:38**
